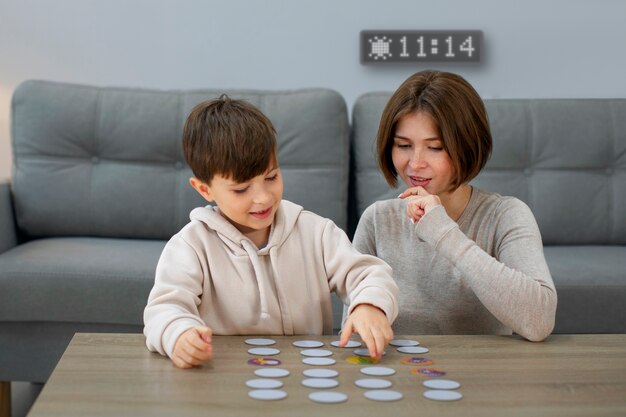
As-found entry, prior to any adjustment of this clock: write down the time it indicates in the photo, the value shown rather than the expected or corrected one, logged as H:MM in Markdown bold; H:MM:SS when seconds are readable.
**11:14**
